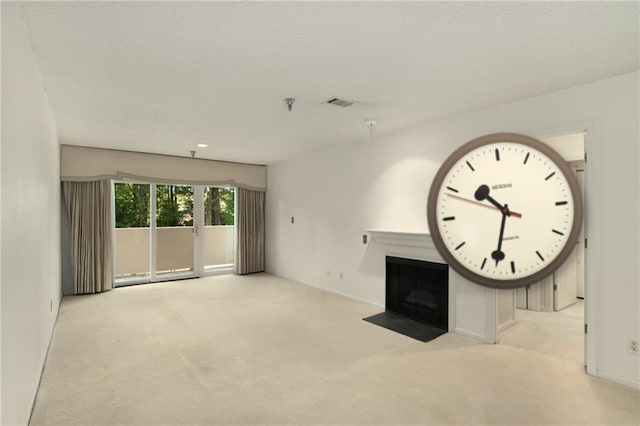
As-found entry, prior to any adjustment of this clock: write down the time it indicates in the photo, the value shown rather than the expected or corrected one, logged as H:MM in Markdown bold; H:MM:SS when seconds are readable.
**10:32:49**
